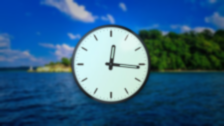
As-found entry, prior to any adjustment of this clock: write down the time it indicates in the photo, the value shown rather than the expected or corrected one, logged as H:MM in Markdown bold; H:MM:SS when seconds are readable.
**12:16**
